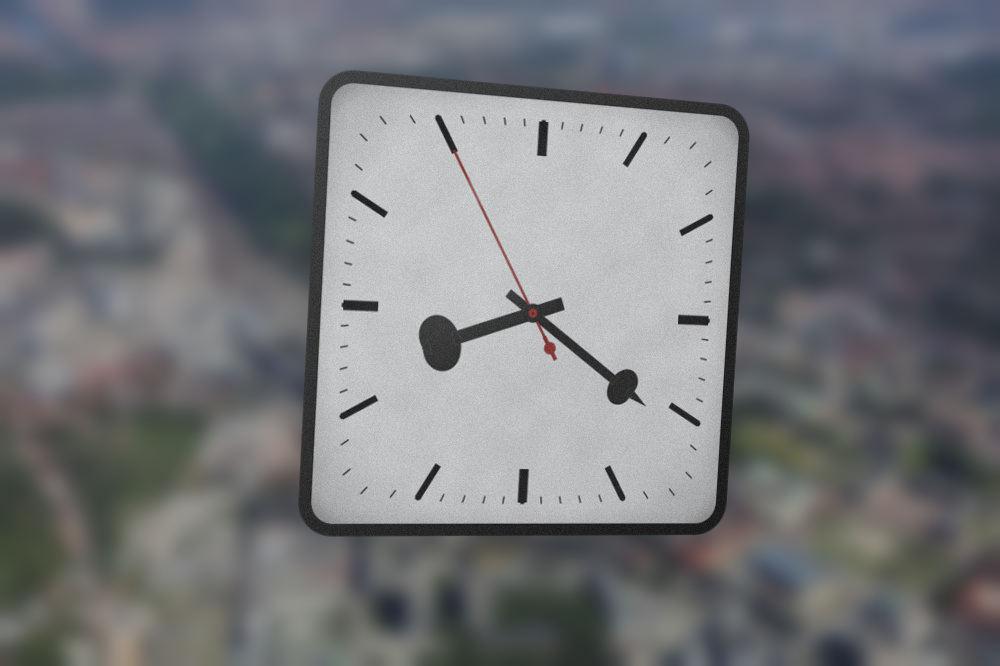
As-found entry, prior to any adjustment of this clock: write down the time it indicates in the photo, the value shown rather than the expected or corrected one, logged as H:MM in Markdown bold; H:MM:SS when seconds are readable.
**8:20:55**
